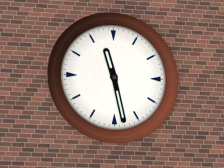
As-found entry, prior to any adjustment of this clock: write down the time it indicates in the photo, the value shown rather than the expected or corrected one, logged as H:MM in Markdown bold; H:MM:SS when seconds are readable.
**11:28**
